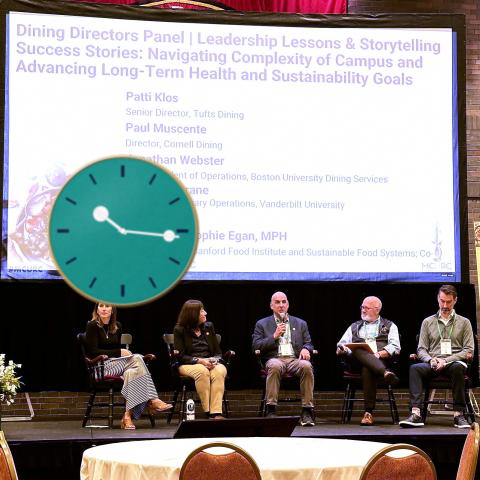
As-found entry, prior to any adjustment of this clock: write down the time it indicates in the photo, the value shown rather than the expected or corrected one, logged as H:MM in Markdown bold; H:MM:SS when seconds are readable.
**10:16**
